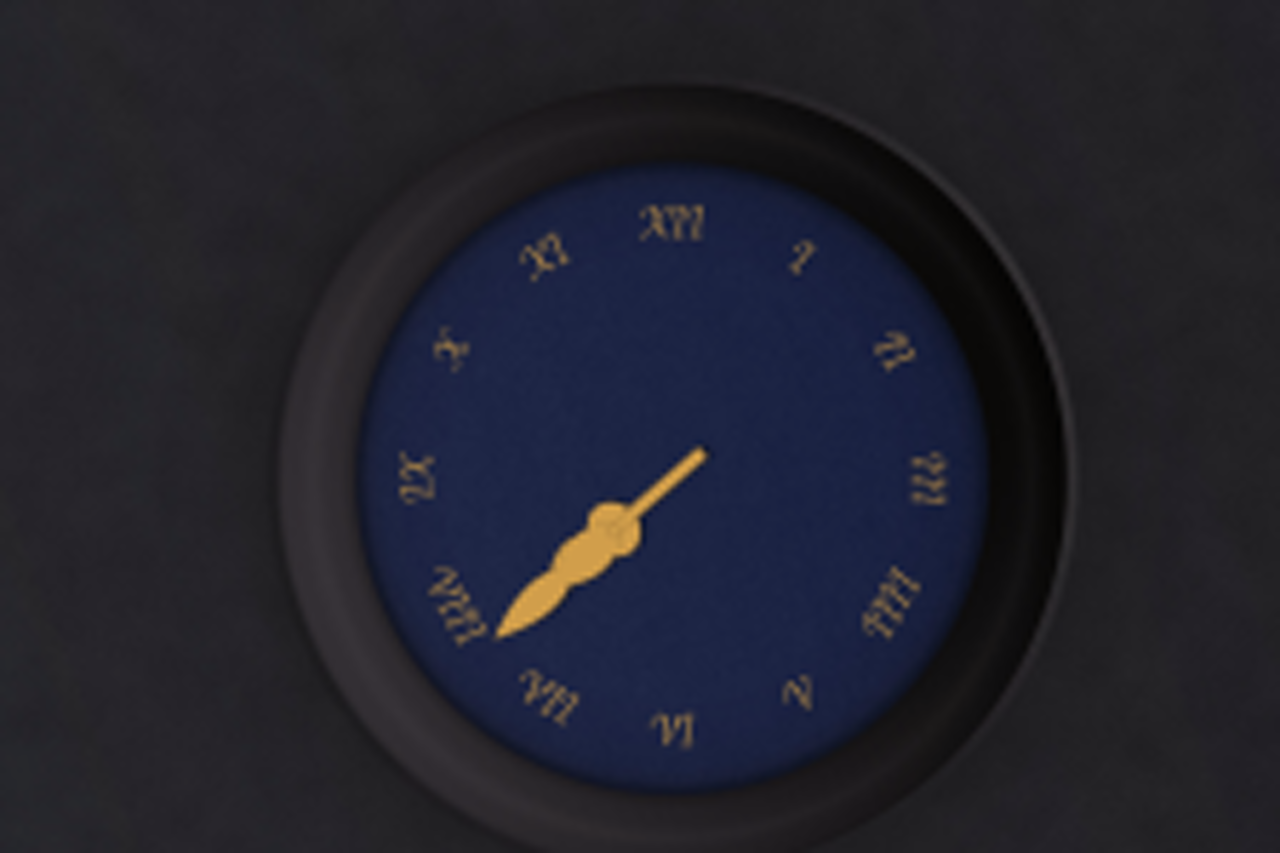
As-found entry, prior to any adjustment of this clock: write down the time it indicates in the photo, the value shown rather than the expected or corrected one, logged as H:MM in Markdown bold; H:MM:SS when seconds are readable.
**7:38**
